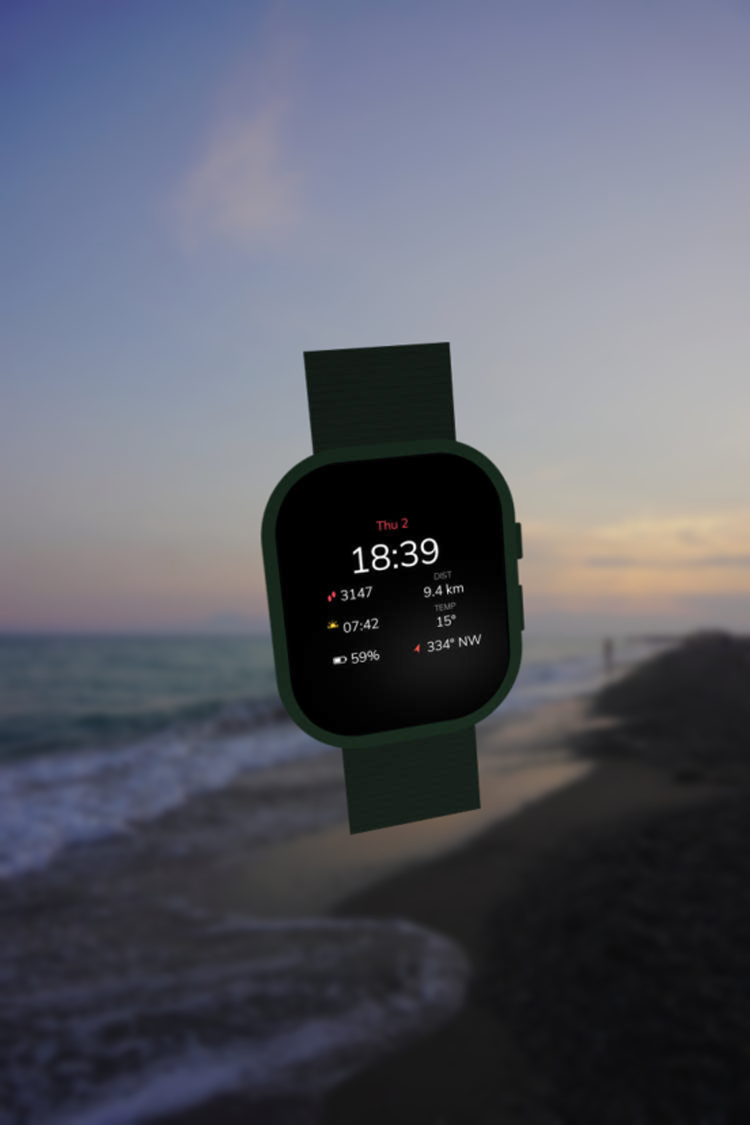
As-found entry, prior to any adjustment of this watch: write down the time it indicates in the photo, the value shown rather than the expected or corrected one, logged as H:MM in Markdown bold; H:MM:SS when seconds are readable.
**18:39**
